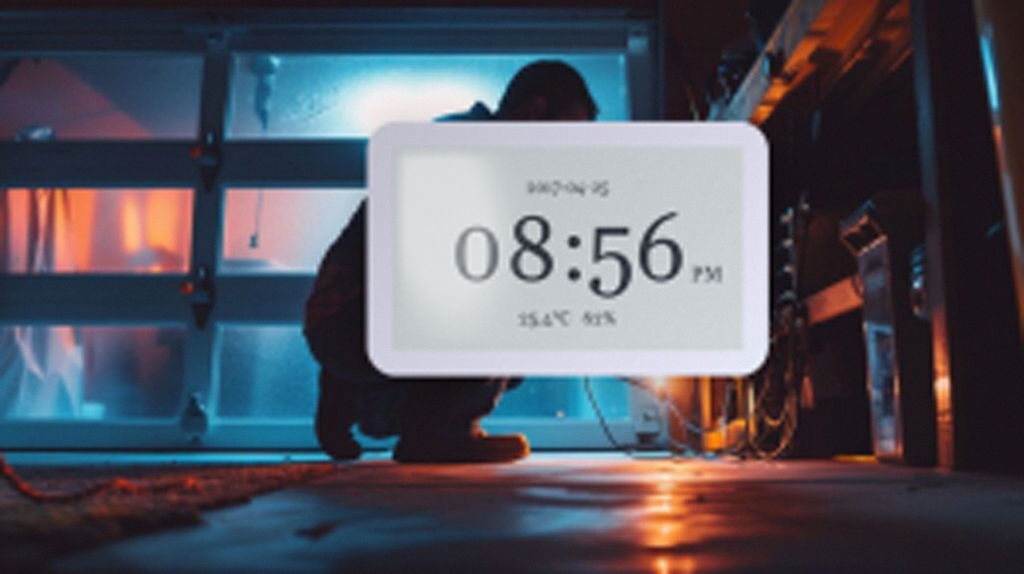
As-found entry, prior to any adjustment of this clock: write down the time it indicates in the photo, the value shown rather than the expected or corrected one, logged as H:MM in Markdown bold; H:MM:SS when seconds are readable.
**8:56**
